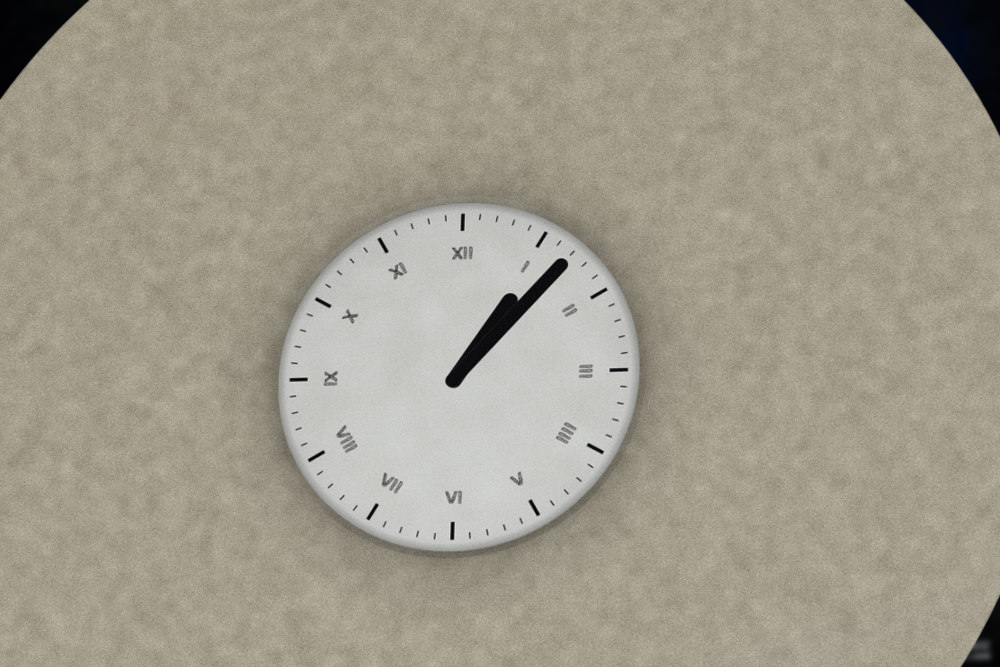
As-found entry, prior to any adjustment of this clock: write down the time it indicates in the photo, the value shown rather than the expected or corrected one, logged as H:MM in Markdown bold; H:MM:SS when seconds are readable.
**1:07**
